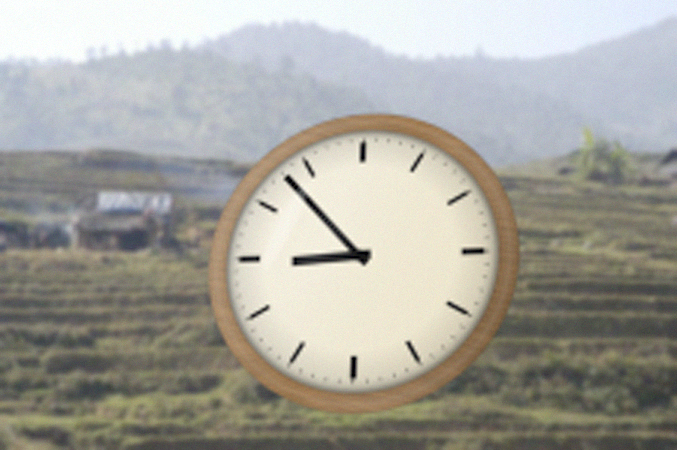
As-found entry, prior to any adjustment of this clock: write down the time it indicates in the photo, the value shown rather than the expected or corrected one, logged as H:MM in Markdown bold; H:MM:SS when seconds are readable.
**8:53**
